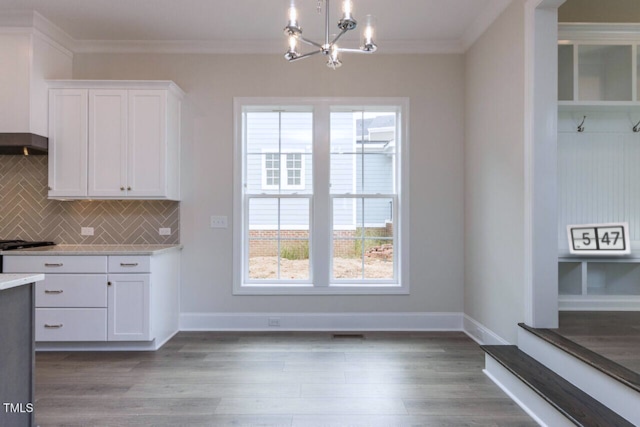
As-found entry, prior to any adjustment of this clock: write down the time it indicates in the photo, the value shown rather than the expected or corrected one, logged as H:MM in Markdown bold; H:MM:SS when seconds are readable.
**5:47**
